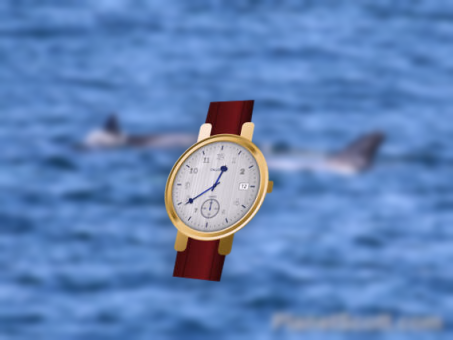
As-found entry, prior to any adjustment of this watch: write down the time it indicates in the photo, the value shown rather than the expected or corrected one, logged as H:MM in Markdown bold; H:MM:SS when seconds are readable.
**12:39**
